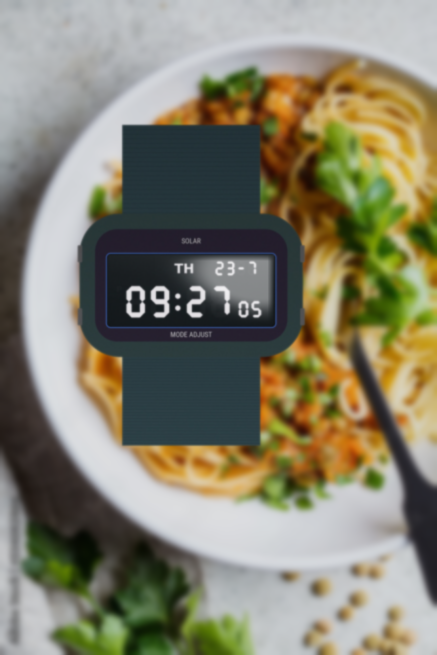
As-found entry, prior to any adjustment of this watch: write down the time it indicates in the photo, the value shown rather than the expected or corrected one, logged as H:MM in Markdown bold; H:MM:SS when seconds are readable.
**9:27:05**
